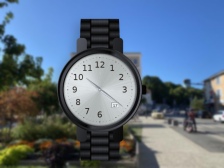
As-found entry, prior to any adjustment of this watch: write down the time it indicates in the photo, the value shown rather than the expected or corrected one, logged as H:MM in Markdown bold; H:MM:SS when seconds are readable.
**10:21**
